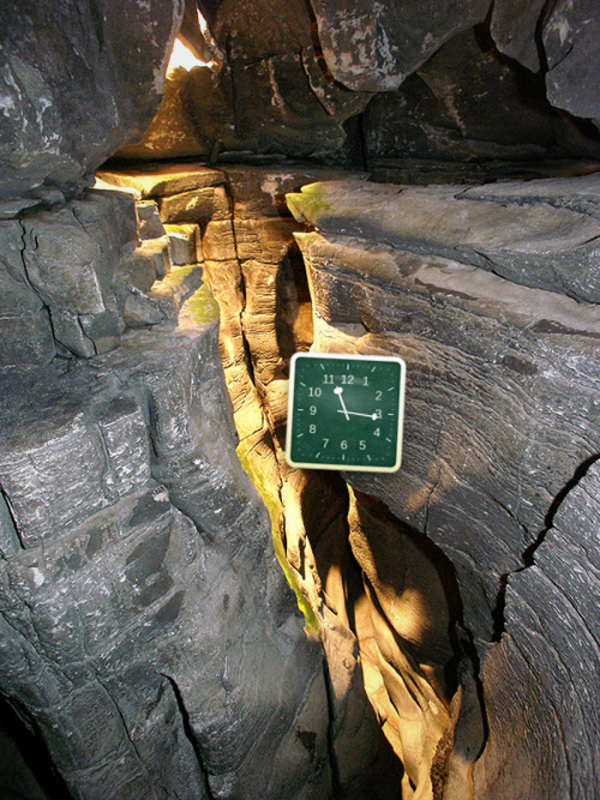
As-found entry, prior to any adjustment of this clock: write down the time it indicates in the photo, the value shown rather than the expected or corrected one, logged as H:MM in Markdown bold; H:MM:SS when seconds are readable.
**11:16**
